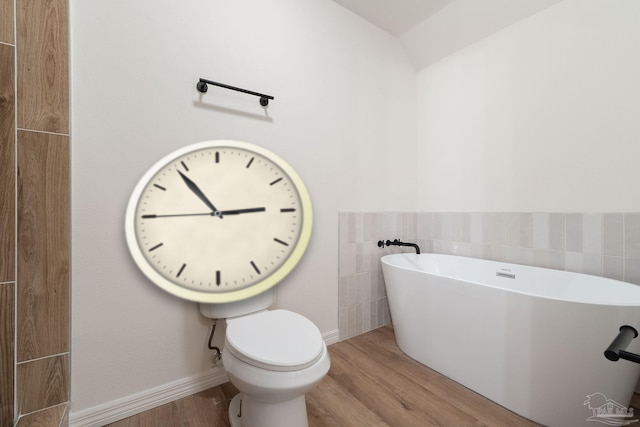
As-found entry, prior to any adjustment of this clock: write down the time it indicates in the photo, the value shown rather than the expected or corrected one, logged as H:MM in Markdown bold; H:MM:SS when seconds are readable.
**2:53:45**
